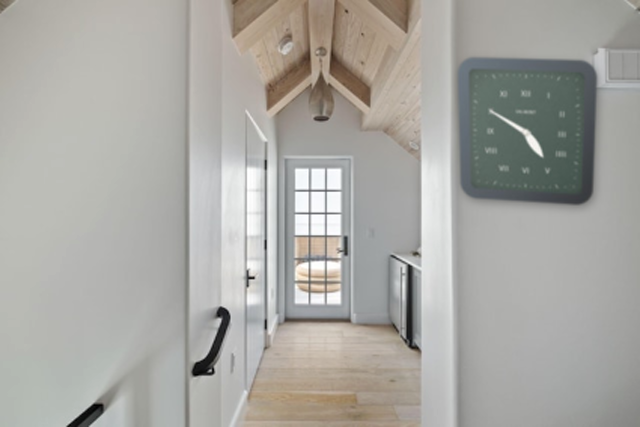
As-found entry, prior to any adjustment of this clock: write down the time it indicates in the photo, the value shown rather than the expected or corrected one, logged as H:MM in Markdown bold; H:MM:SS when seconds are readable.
**4:50**
